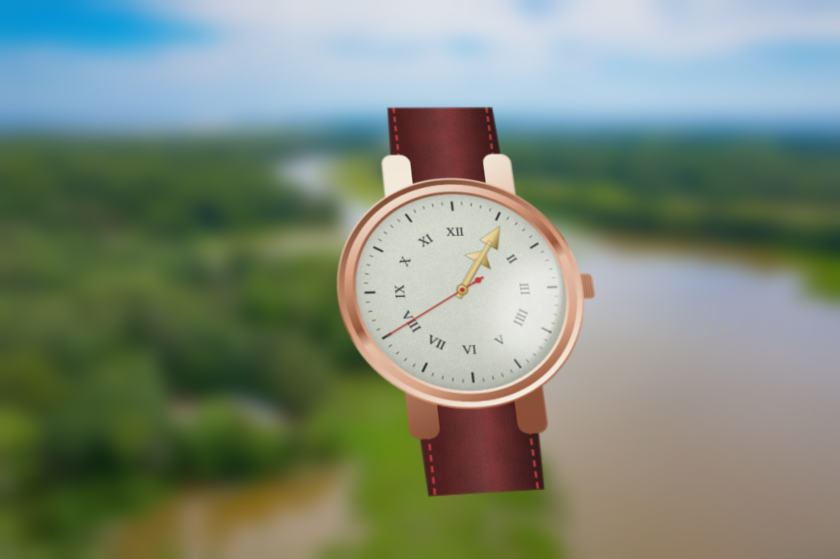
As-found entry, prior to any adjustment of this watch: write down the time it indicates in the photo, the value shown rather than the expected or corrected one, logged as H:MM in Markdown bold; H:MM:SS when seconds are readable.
**1:05:40**
